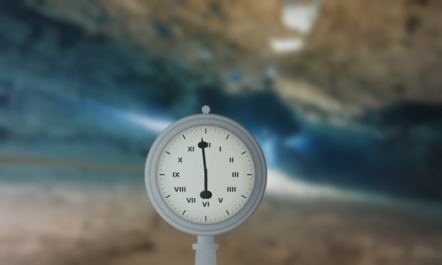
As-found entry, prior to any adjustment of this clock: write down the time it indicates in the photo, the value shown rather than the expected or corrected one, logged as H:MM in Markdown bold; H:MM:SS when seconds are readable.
**5:59**
